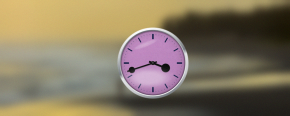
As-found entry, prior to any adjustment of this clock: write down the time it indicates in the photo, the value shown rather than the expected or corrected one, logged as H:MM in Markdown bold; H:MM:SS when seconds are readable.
**3:42**
